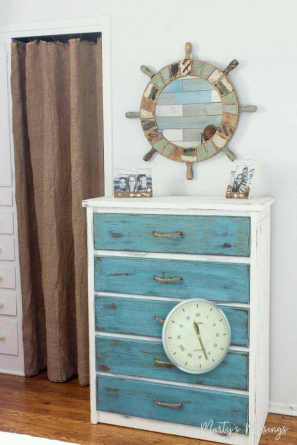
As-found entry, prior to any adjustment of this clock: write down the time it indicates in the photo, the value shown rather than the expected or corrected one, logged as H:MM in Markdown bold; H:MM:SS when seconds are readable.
**11:27**
